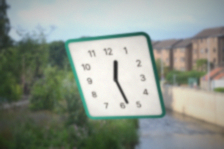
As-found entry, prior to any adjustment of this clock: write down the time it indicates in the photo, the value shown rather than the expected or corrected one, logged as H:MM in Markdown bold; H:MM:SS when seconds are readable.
**12:28**
